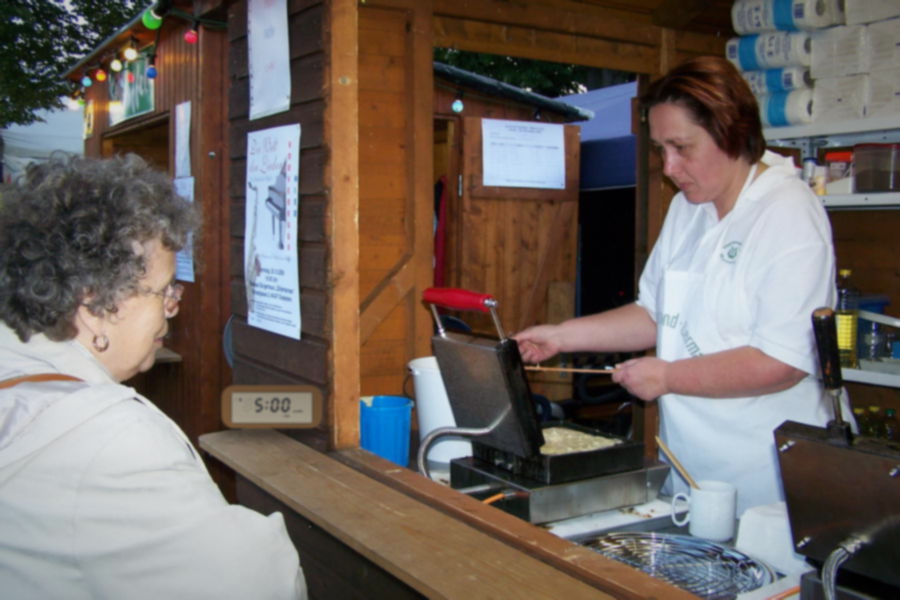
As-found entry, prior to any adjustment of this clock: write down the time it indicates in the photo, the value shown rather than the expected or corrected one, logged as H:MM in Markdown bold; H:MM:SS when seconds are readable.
**5:00**
